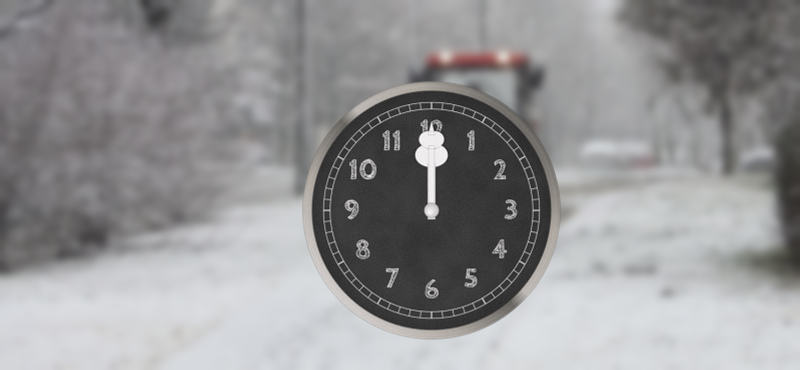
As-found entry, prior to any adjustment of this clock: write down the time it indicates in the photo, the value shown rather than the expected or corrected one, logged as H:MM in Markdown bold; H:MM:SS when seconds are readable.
**12:00**
